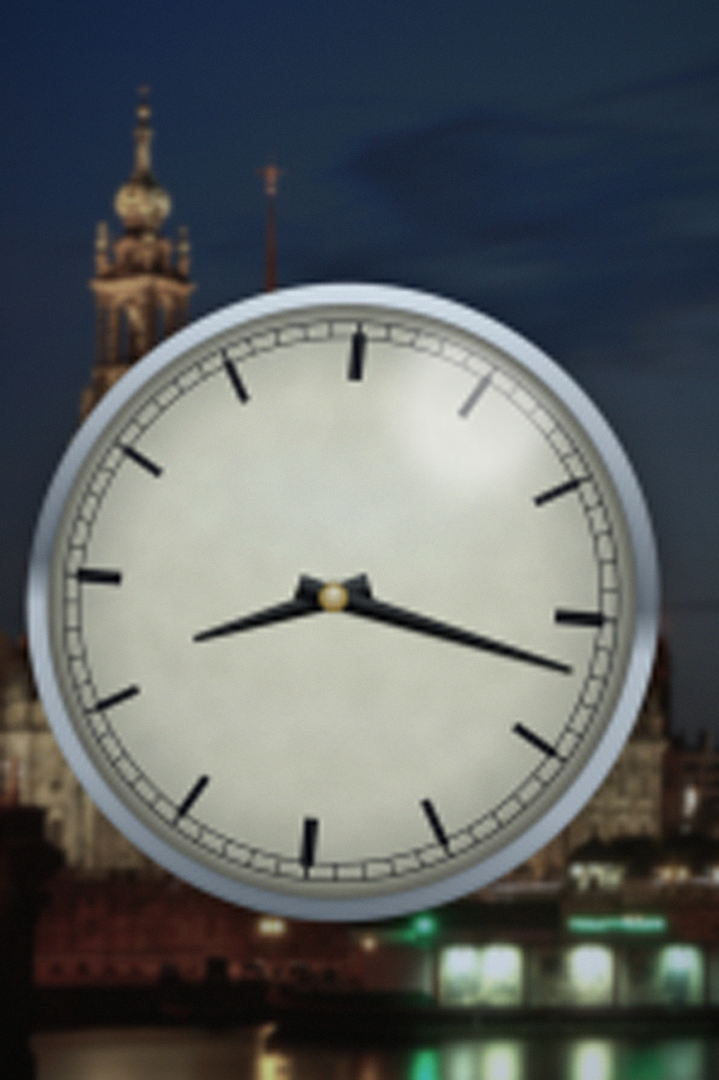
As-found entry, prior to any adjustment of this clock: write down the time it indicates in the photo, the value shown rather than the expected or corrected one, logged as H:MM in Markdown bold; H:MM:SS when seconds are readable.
**8:17**
